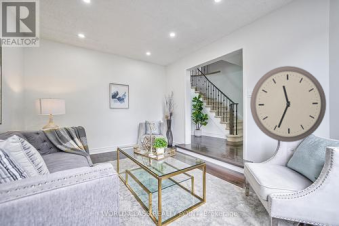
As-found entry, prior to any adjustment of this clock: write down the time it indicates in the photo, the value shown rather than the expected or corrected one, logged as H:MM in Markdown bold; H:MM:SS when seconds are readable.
**11:34**
